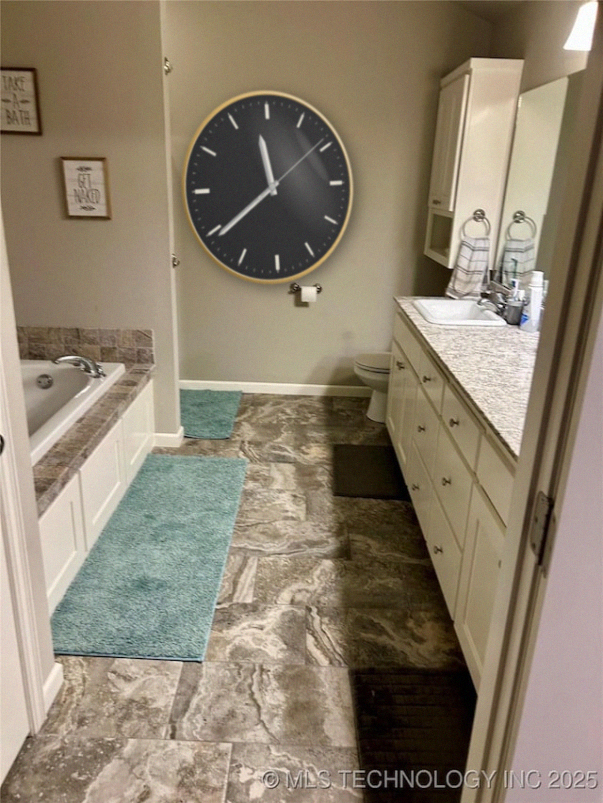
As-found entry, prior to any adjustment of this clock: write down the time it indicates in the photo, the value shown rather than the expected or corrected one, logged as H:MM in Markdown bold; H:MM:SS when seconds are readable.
**11:39:09**
